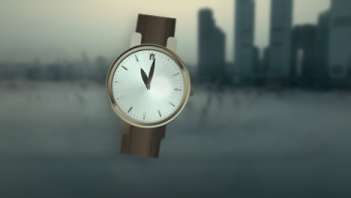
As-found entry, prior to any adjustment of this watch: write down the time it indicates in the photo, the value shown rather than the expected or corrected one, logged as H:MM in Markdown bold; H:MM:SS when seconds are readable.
**11:01**
